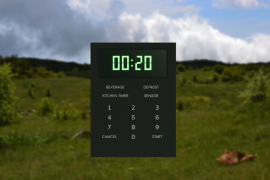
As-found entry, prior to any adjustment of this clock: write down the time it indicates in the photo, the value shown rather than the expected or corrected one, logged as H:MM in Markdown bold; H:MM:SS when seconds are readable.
**0:20**
